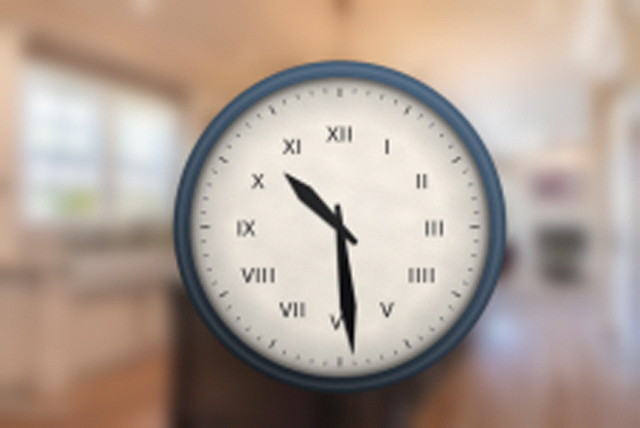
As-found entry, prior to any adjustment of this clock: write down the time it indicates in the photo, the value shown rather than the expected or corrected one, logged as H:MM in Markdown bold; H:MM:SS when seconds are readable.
**10:29**
